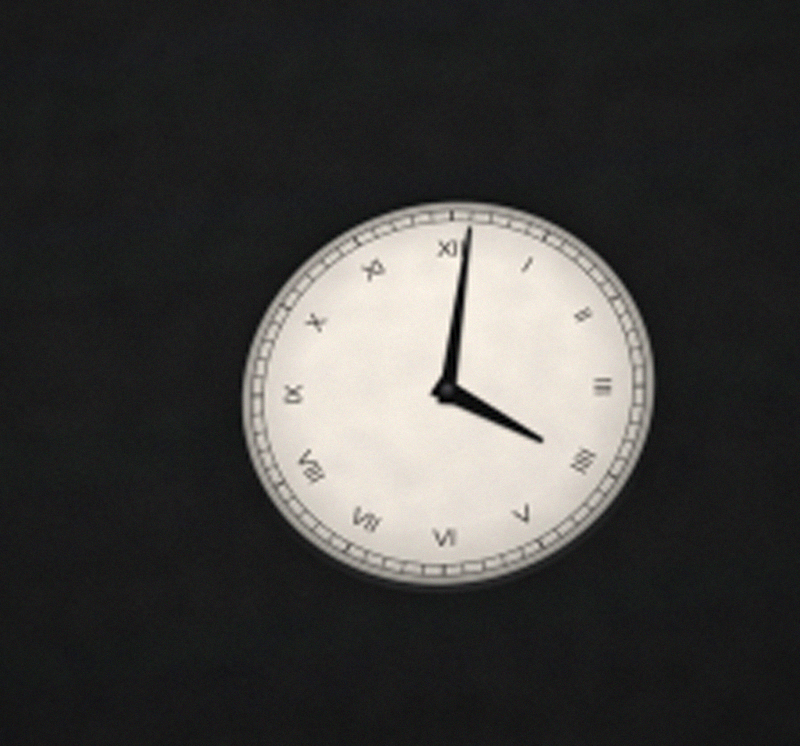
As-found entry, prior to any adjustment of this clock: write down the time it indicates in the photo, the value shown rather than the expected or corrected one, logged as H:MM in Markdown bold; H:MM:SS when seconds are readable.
**4:01**
